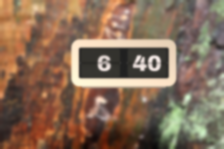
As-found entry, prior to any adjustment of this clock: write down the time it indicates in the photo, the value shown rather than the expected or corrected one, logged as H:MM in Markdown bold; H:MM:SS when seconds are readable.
**6:40**
